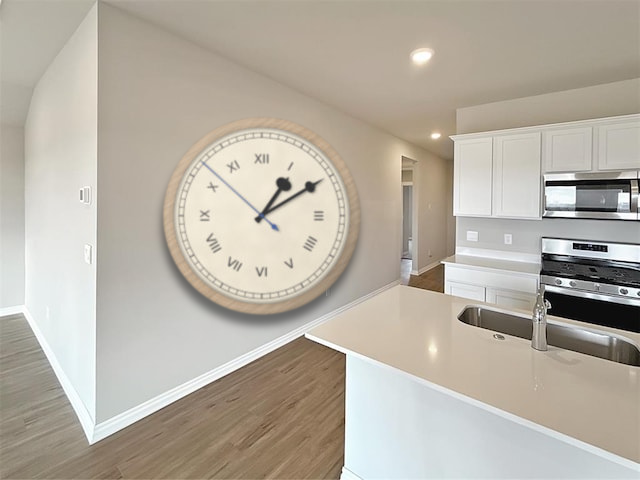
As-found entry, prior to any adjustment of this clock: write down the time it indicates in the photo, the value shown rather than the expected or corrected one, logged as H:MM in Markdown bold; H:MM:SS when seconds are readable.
**1:09:52**
